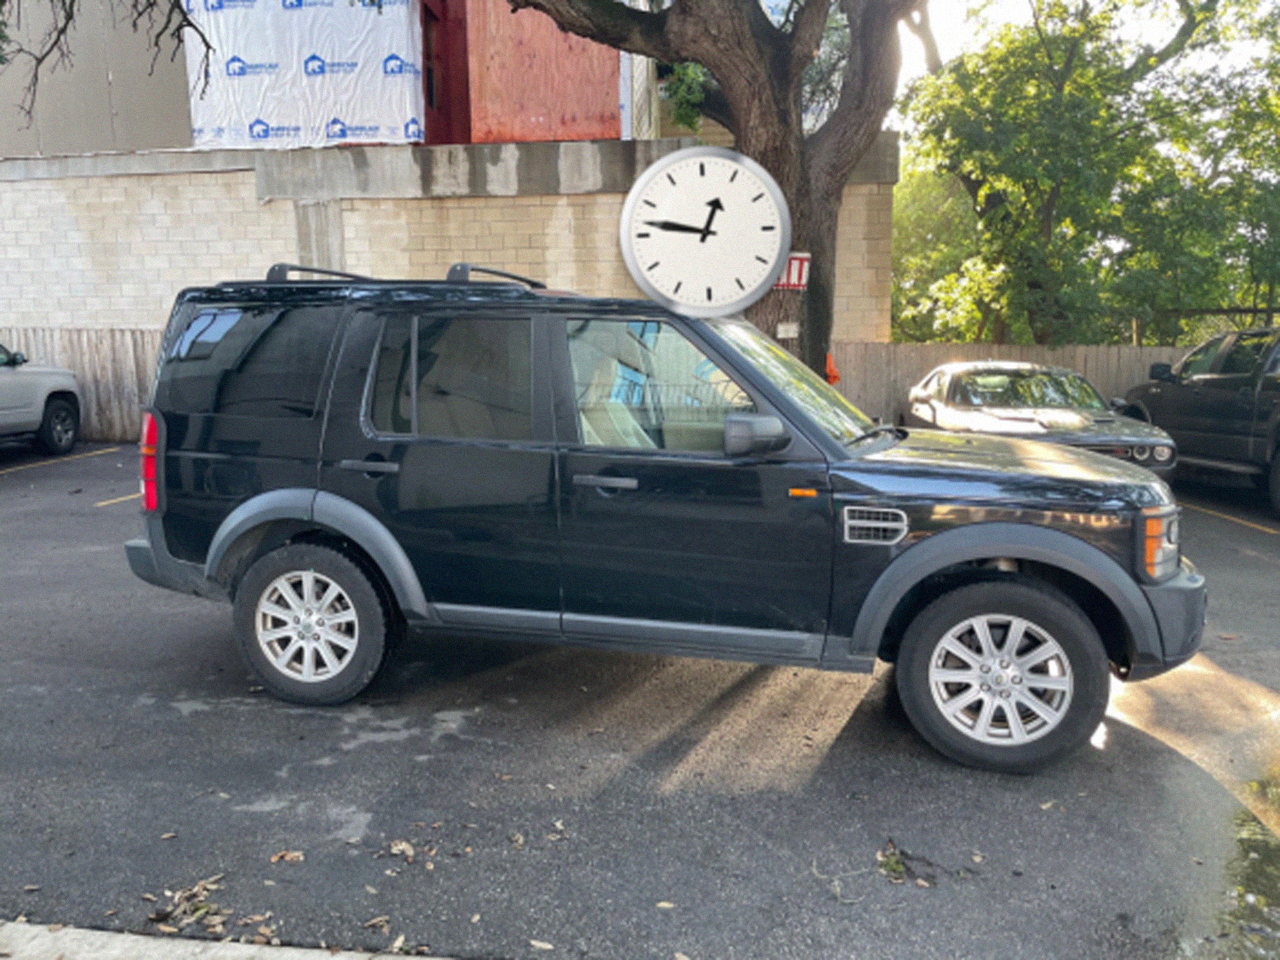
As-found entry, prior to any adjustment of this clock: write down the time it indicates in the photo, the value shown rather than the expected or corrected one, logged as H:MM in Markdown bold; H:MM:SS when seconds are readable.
**12:47**
